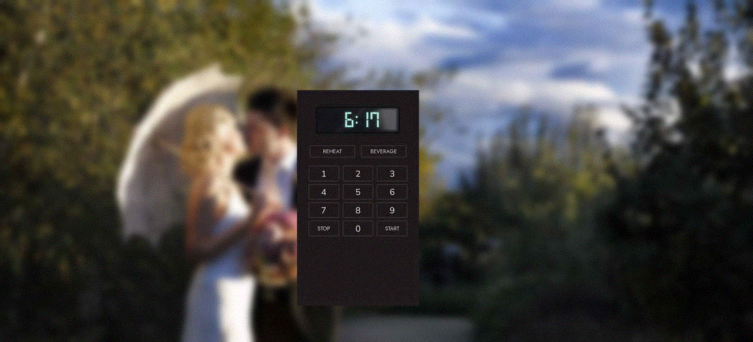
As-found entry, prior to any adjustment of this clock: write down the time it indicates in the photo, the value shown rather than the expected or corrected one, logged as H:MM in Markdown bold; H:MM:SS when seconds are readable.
**6:17**
